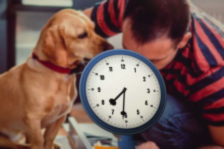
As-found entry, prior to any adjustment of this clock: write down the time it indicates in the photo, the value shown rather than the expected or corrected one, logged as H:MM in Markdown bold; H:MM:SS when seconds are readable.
**7:31**
